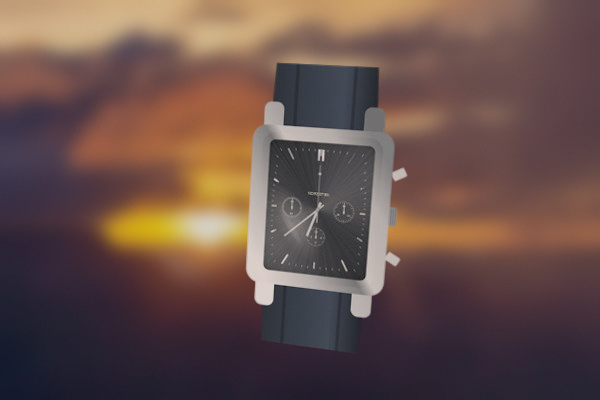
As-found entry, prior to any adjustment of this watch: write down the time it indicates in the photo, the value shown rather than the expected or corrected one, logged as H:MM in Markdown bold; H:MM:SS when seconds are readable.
**6:38**
